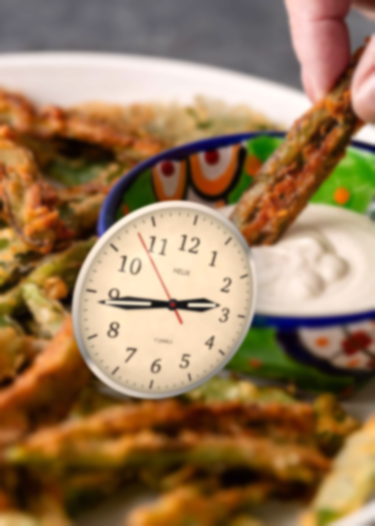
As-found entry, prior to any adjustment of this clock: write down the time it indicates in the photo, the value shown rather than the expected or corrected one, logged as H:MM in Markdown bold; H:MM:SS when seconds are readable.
**2:43:53**
